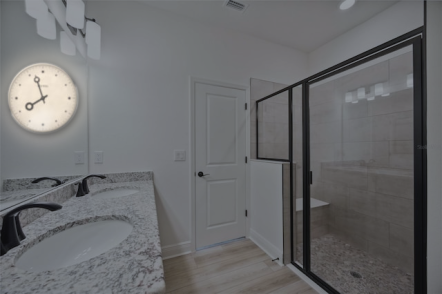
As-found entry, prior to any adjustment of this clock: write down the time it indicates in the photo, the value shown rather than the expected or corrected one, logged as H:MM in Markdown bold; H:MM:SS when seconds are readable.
**7:57**
